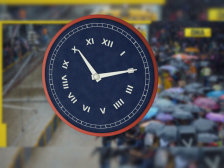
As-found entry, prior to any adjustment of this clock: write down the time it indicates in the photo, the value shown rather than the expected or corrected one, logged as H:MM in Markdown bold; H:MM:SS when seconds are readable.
**10:10**
